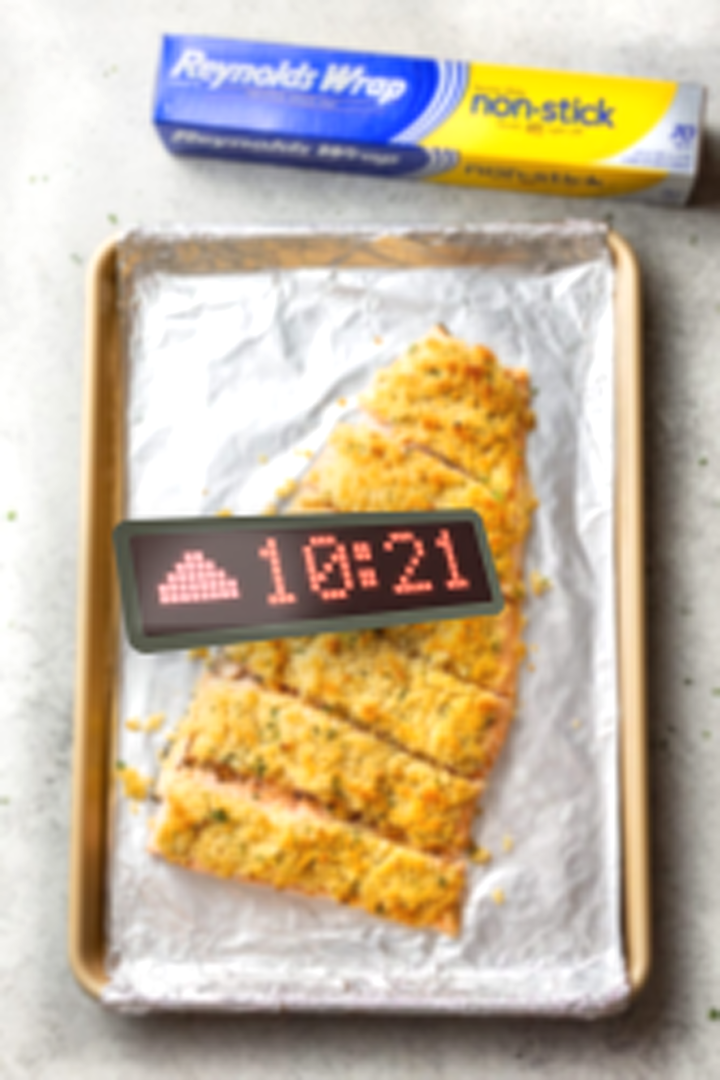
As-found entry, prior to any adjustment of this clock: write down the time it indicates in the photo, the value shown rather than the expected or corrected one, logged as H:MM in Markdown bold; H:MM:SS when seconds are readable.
**10:21**
